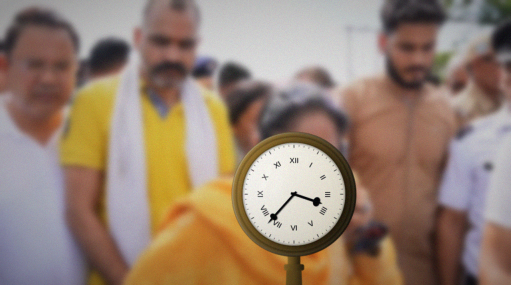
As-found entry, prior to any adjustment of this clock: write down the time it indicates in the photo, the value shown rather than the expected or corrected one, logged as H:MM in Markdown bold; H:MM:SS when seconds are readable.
**3:37**
